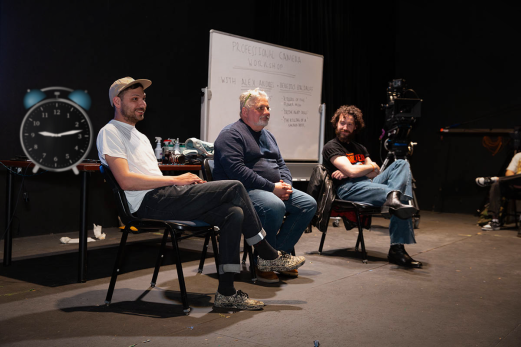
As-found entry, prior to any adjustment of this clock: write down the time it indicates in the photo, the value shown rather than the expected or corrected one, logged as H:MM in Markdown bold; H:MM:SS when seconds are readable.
**9:13**
